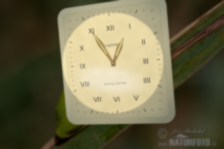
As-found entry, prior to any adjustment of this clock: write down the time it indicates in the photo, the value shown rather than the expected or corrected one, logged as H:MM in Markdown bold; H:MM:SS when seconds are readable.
**12:55**
